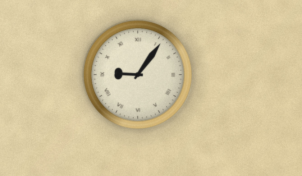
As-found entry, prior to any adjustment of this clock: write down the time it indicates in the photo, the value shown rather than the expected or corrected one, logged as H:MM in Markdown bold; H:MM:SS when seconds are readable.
**9:06**
